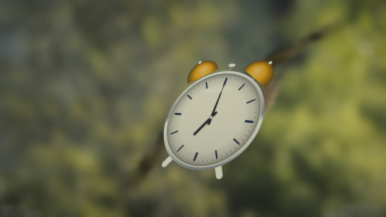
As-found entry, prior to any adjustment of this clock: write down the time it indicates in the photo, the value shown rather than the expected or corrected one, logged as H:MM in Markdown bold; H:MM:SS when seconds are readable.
**7:00**
